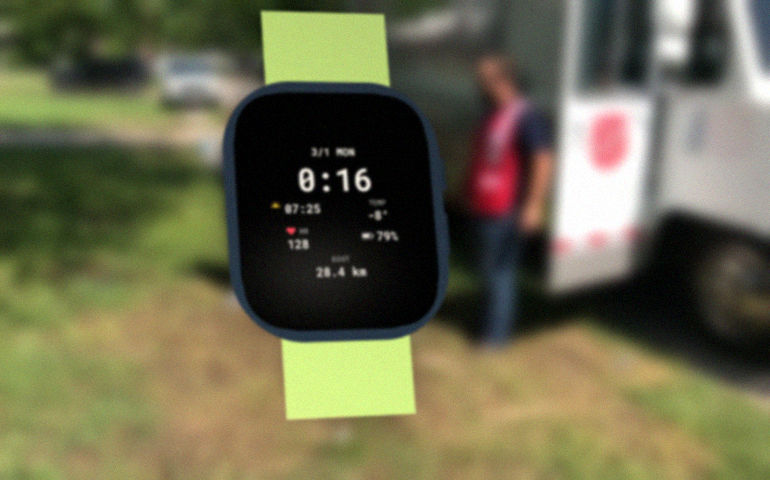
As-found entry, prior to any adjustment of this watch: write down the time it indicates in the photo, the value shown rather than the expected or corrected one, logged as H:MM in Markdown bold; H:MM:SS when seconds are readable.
**0:16**
